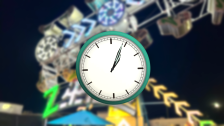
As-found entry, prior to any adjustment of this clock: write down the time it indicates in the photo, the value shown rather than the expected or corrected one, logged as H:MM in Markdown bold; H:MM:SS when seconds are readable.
**1:04**
